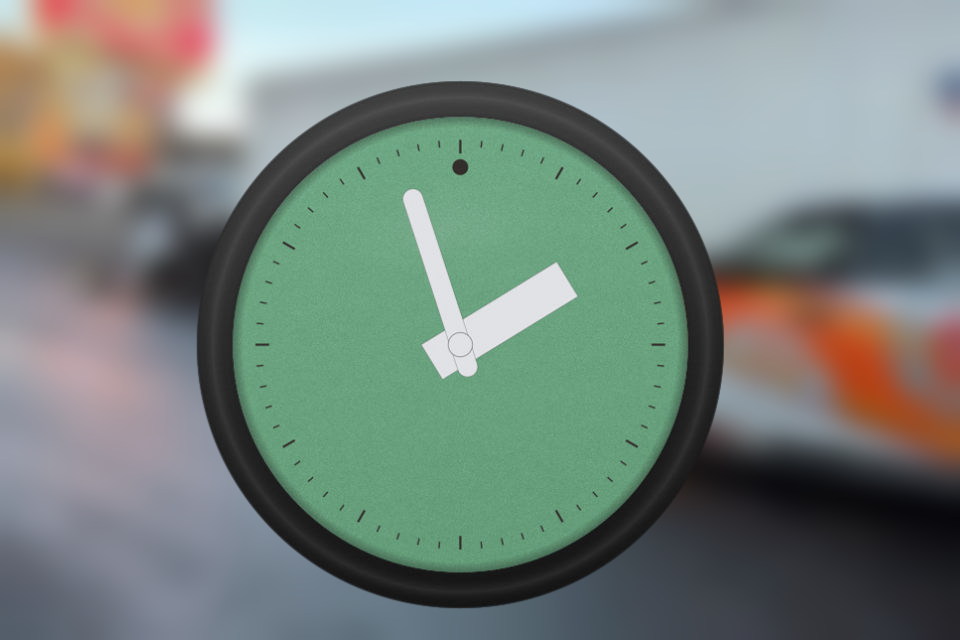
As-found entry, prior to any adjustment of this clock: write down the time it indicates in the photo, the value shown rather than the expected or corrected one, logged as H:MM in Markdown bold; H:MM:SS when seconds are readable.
**1:57**
